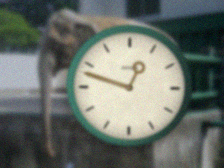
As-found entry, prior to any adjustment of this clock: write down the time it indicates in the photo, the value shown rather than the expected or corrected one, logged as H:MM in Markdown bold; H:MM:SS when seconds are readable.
**12:48**
